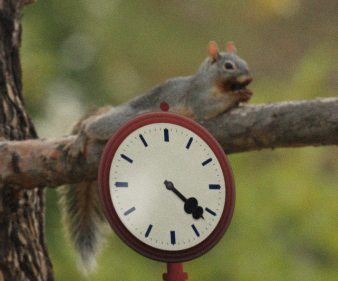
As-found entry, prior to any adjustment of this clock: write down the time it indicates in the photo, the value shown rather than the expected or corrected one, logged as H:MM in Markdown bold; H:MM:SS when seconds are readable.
**4:22**
